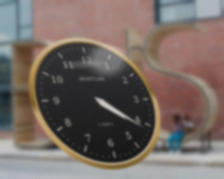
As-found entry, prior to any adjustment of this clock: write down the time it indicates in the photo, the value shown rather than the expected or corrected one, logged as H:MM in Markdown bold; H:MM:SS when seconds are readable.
**4:21**
